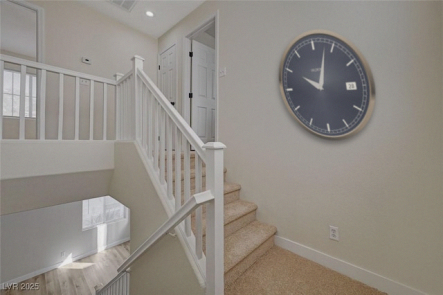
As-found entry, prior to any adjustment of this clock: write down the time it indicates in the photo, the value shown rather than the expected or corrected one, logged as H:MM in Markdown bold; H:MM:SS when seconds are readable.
**10:03**
